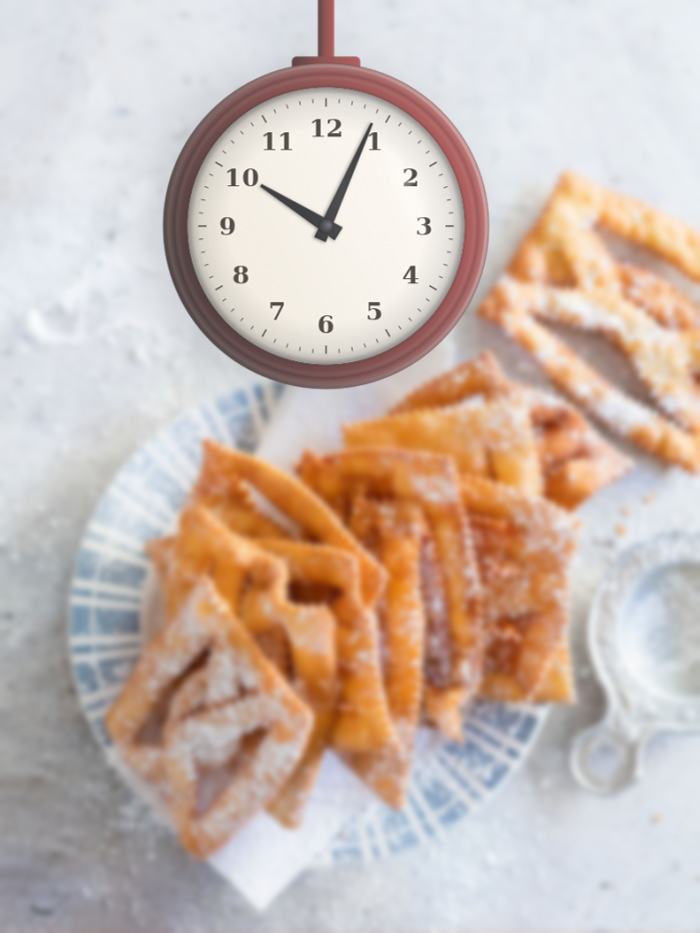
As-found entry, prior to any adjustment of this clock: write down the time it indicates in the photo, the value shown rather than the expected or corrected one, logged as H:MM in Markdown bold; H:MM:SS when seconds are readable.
**10:04**
